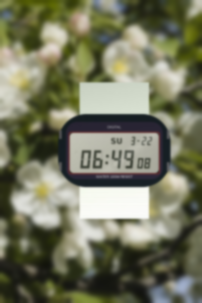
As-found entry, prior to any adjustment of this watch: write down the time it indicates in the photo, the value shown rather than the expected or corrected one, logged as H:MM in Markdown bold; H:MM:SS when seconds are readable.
**6:49**
